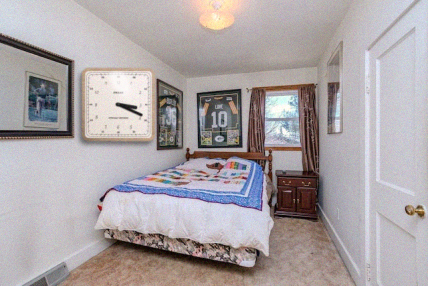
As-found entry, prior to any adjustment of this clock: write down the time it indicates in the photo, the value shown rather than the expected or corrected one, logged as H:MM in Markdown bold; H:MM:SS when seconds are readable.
**3:19**
